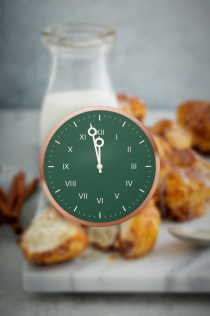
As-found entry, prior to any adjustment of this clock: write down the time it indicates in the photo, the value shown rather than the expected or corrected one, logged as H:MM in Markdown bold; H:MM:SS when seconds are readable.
**11:58**
